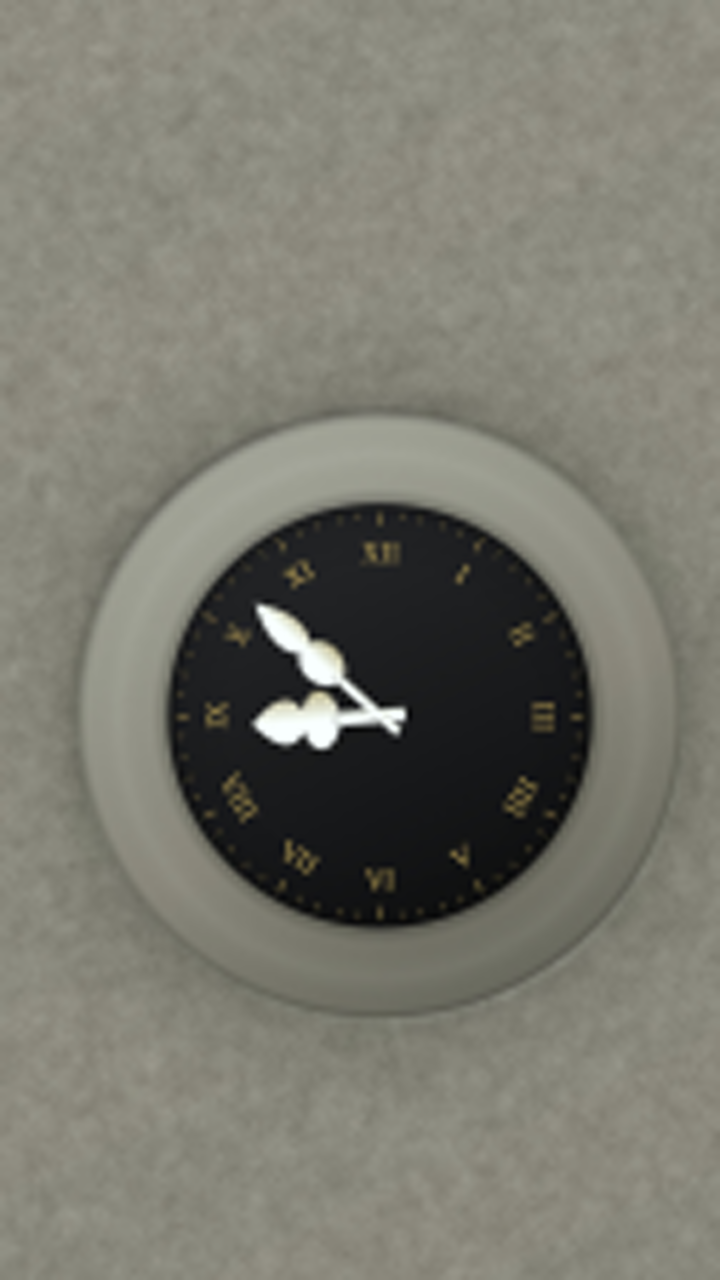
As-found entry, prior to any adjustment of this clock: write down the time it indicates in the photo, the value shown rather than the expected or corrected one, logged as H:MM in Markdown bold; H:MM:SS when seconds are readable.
**8:52**
